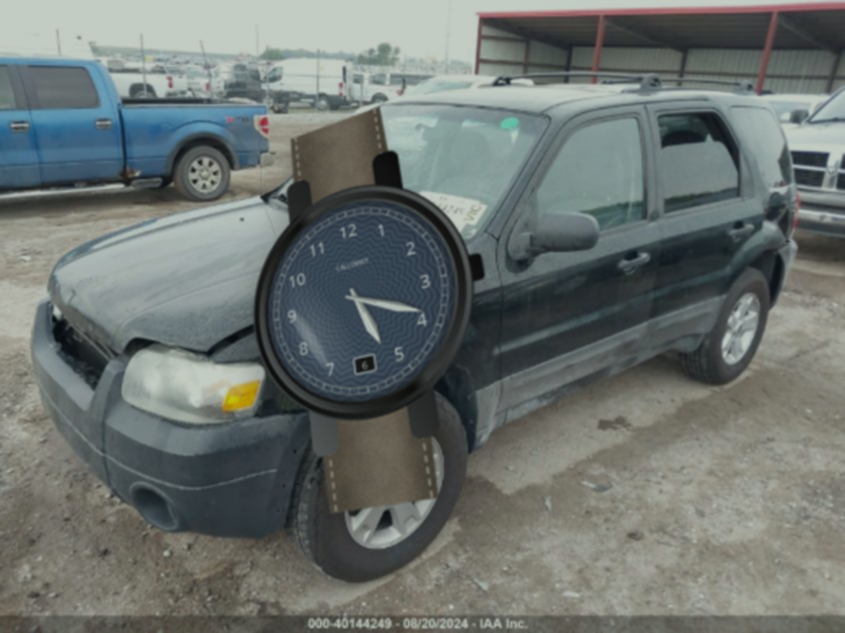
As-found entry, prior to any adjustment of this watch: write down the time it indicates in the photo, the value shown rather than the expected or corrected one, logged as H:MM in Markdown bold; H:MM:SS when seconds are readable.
**5:19**
